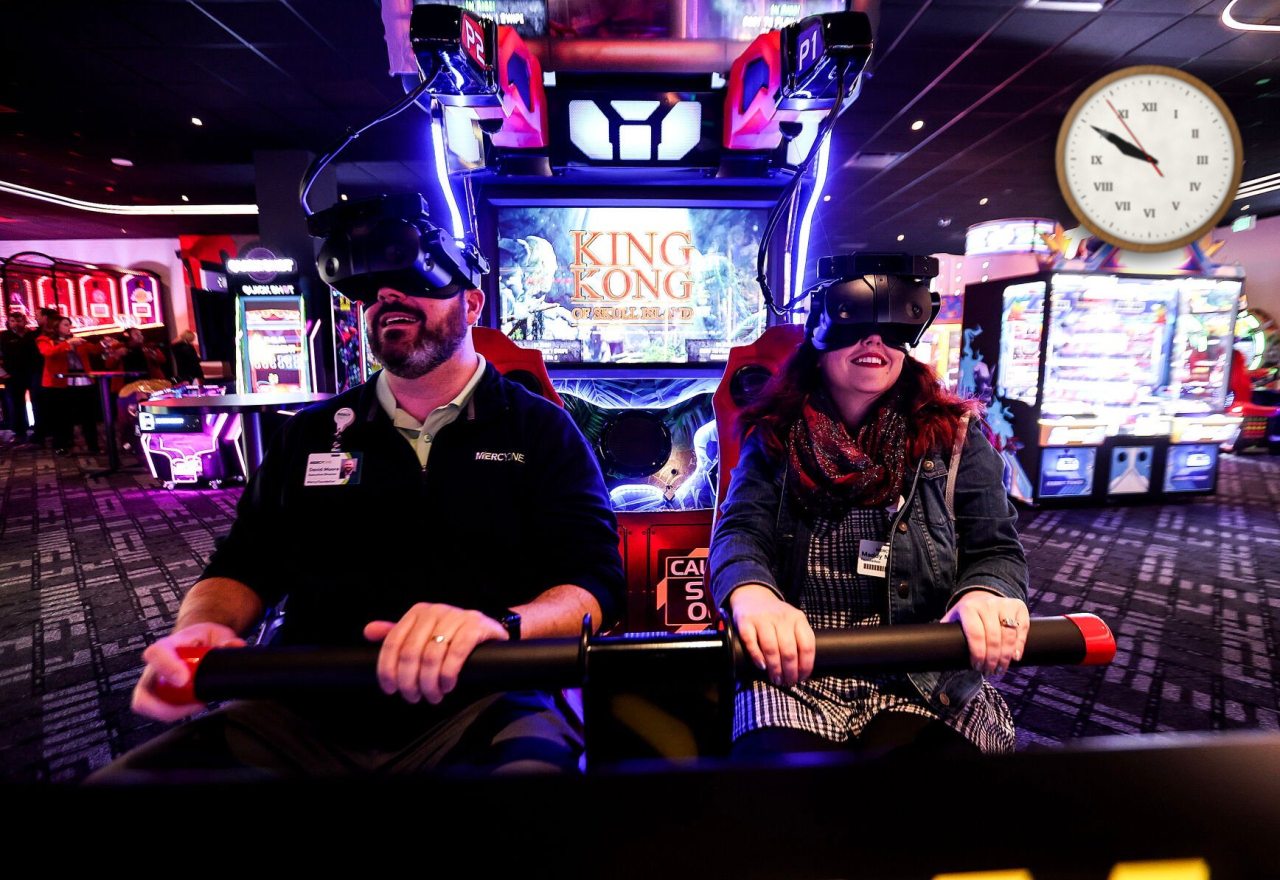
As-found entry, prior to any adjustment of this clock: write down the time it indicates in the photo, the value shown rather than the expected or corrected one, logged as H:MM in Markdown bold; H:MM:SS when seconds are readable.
**9:49:54**
